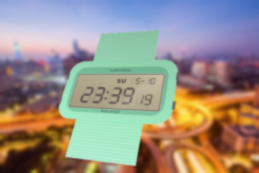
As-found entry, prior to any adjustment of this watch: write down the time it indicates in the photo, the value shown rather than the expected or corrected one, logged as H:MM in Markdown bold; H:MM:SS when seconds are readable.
**23:39:19**
